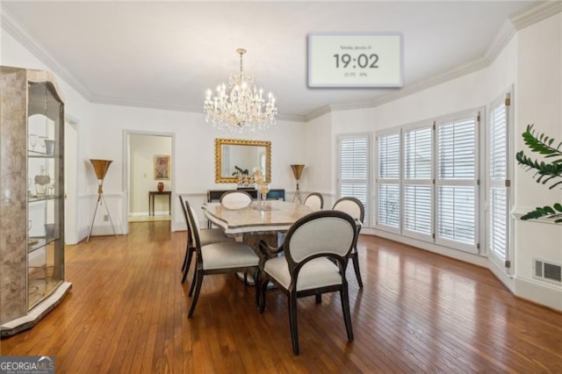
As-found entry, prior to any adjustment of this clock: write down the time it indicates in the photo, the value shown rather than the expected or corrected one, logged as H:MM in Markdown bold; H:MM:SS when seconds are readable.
**19:02**
